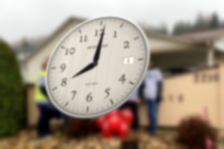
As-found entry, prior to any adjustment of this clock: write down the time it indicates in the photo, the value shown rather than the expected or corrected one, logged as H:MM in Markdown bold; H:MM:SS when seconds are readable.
**8:01**
